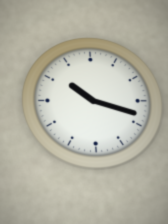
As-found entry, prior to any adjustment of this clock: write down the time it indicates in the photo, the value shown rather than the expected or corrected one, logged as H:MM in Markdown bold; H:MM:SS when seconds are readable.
**10:18**
